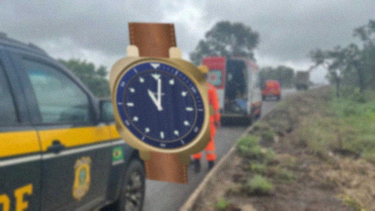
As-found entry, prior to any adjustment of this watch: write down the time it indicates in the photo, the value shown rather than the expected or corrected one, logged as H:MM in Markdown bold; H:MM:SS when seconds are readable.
**11:01**
